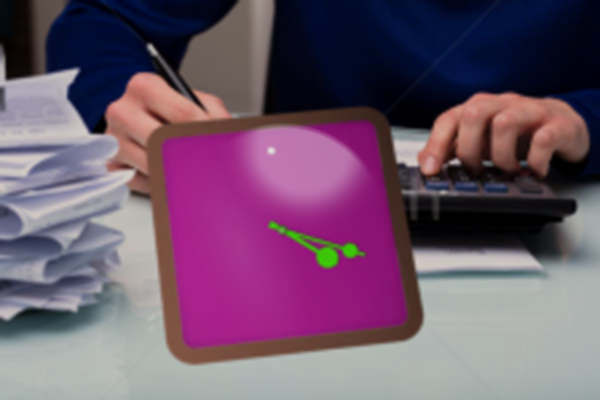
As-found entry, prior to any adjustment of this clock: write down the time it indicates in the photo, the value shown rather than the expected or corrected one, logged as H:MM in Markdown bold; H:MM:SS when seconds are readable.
**4:19**
